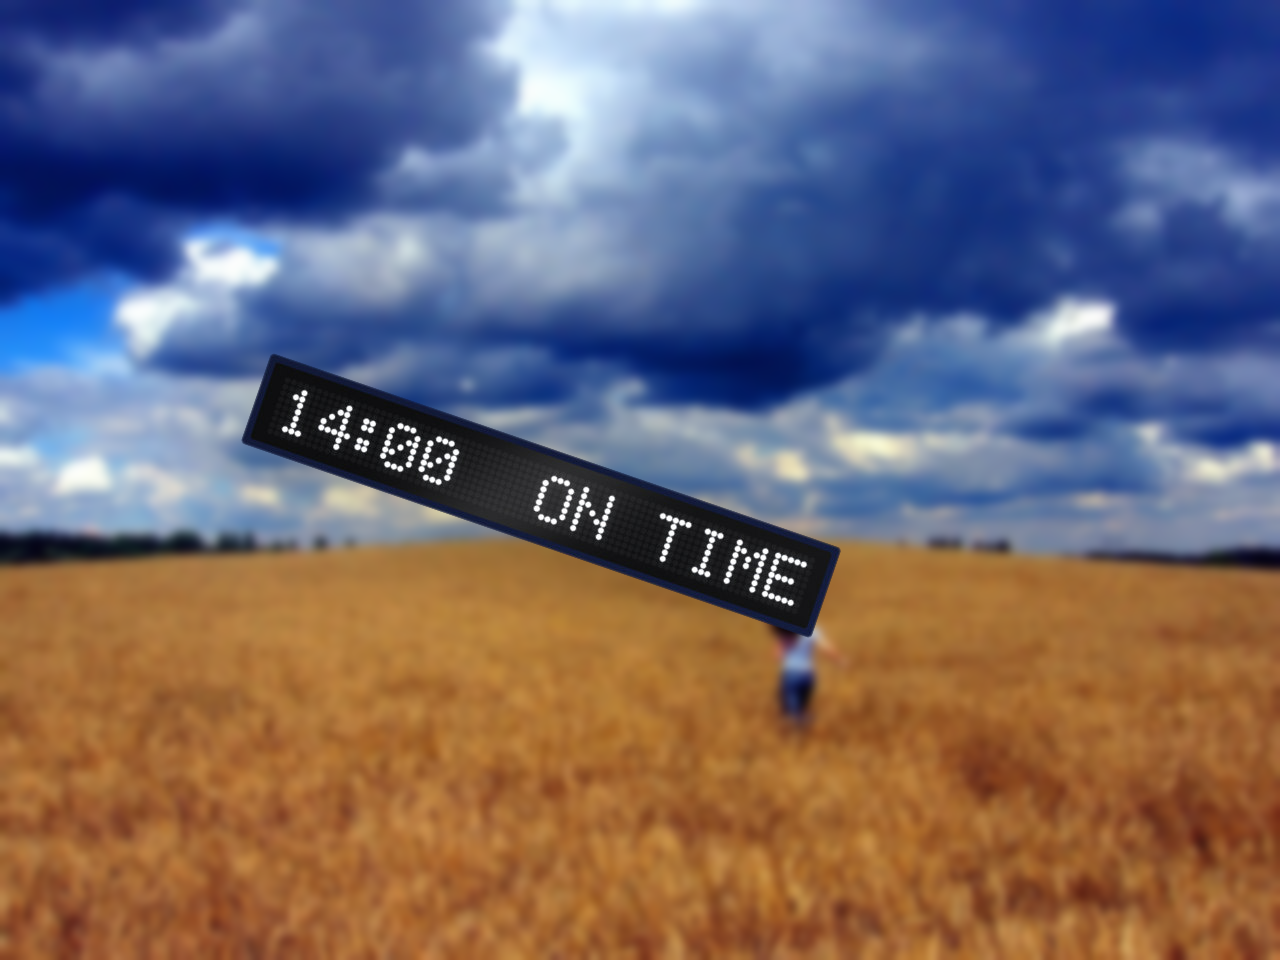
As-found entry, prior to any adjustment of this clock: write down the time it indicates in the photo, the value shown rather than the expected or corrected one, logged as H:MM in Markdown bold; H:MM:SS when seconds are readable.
**14:00**
